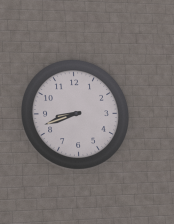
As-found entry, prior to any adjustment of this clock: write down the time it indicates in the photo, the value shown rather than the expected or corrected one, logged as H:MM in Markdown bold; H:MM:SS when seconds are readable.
**8:42**
